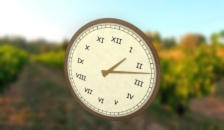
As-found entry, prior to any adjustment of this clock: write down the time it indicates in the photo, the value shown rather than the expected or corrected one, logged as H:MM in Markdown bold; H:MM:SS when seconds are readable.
**1:12**
